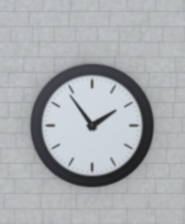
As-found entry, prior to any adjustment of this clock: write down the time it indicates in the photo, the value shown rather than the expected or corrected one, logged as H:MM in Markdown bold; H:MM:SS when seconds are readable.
**1:54**
